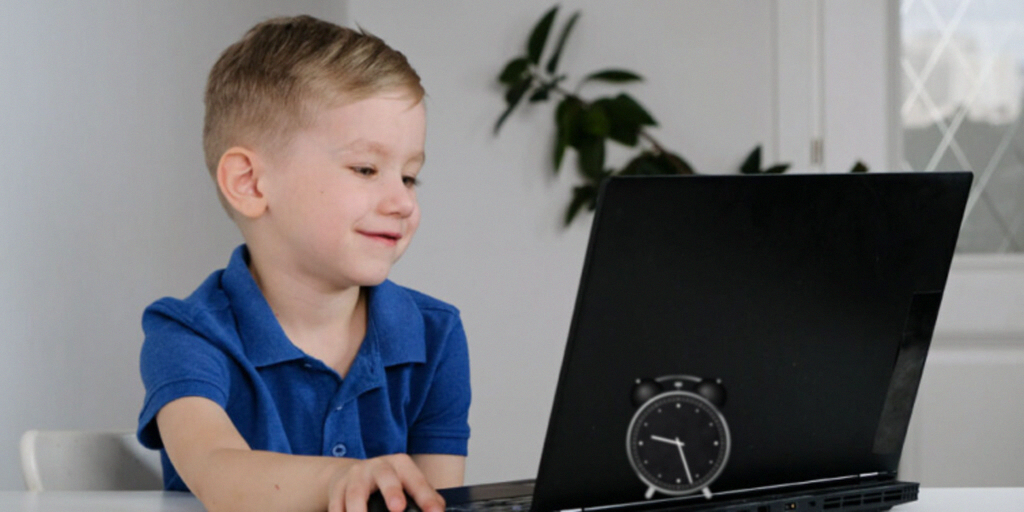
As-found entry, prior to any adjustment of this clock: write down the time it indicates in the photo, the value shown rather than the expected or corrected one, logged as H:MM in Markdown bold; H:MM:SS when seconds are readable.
**9:27**
